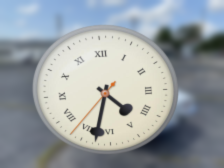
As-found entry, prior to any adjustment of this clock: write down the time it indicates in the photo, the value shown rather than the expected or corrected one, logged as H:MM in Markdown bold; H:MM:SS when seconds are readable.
**4:32:37**
